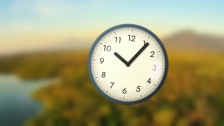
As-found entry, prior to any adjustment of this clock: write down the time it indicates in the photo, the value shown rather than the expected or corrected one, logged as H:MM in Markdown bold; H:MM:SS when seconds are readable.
**10:06**
